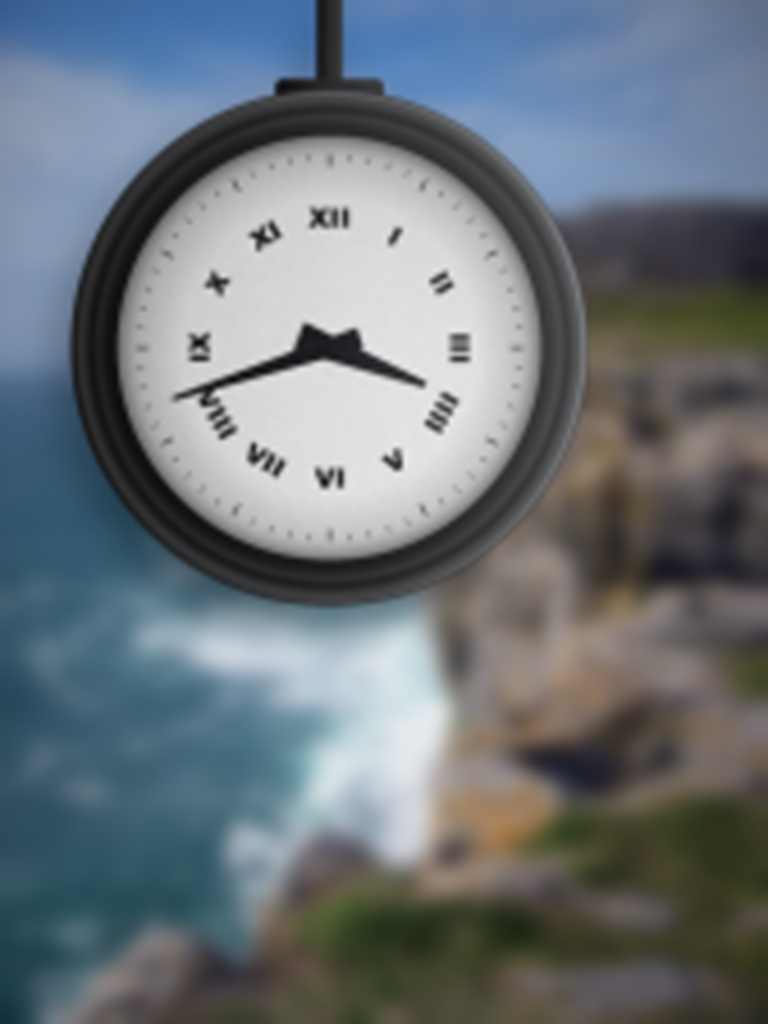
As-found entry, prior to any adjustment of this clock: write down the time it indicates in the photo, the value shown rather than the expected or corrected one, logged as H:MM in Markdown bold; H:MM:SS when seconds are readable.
**3:42**
